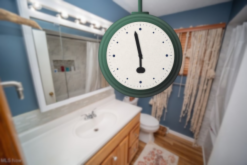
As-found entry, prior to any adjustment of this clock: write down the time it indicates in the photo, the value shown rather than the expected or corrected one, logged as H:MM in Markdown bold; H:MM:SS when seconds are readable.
**5:58**
